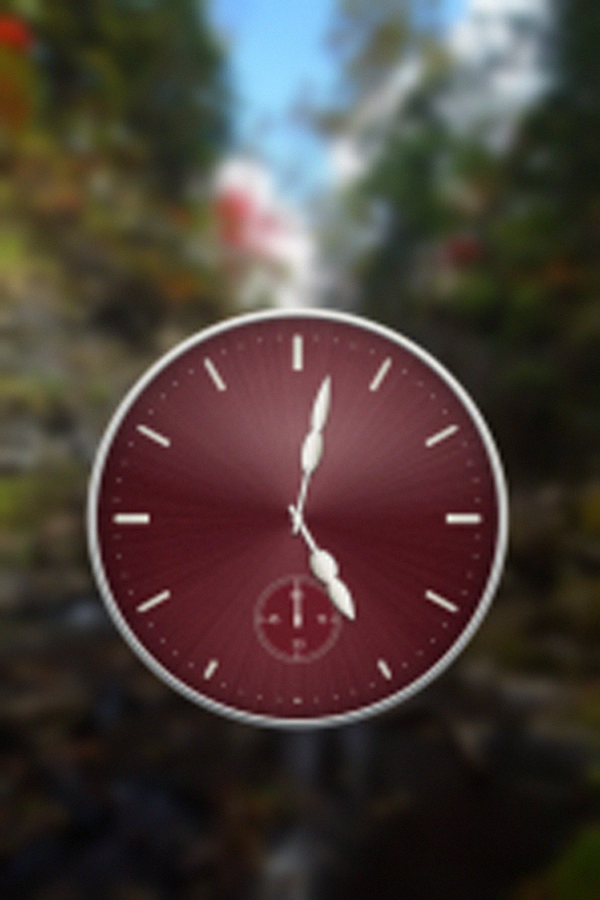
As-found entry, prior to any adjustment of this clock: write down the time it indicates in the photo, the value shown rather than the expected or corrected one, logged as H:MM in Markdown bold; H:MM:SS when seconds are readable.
**5:02**
